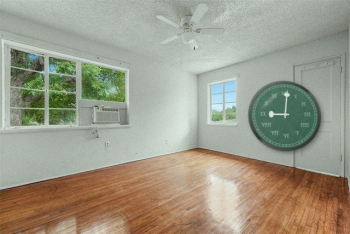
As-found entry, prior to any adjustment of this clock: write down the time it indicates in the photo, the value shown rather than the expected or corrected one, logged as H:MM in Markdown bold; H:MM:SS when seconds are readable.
**9:01**
